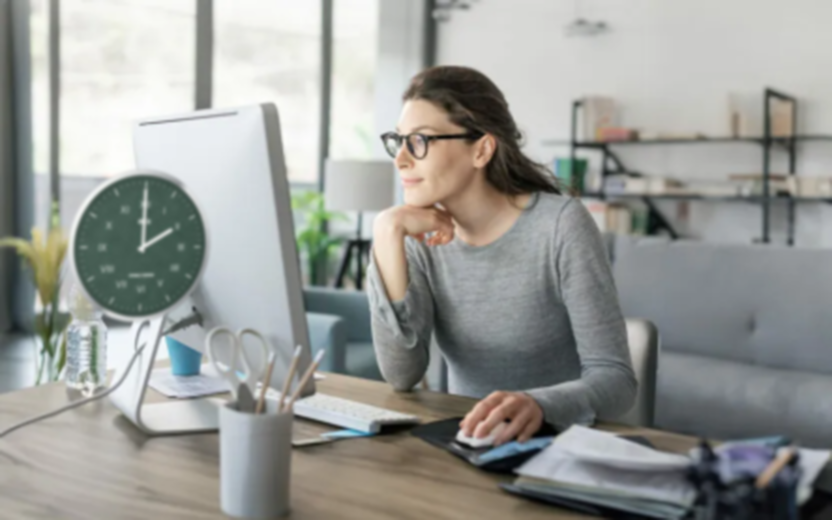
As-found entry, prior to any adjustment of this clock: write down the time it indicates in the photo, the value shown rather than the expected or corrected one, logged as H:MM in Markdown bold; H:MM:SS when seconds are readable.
**2:00**
